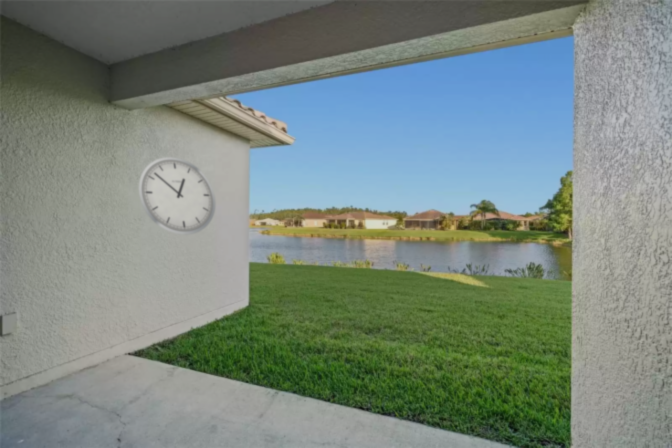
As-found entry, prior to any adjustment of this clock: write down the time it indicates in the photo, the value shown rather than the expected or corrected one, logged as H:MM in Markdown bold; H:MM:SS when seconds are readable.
**12:52**
